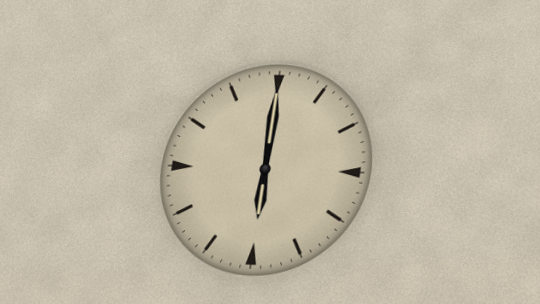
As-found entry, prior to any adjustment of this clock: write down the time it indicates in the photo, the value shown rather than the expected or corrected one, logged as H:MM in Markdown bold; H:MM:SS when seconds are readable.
**6:00**
